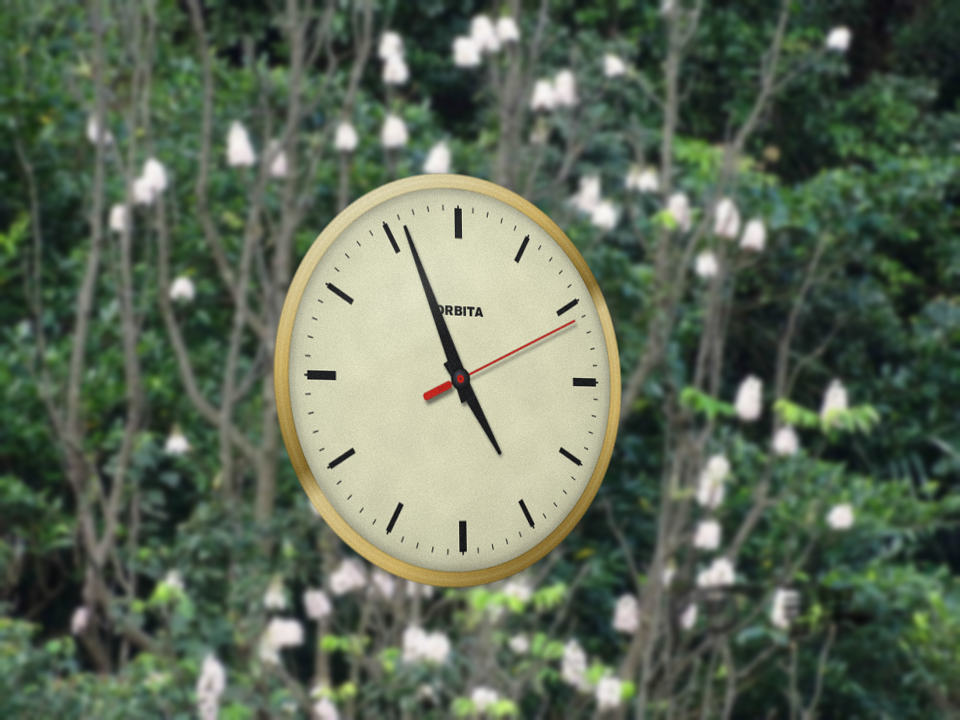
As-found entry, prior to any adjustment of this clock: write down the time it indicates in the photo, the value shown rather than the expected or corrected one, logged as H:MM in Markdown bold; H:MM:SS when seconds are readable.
**4:56:11**
